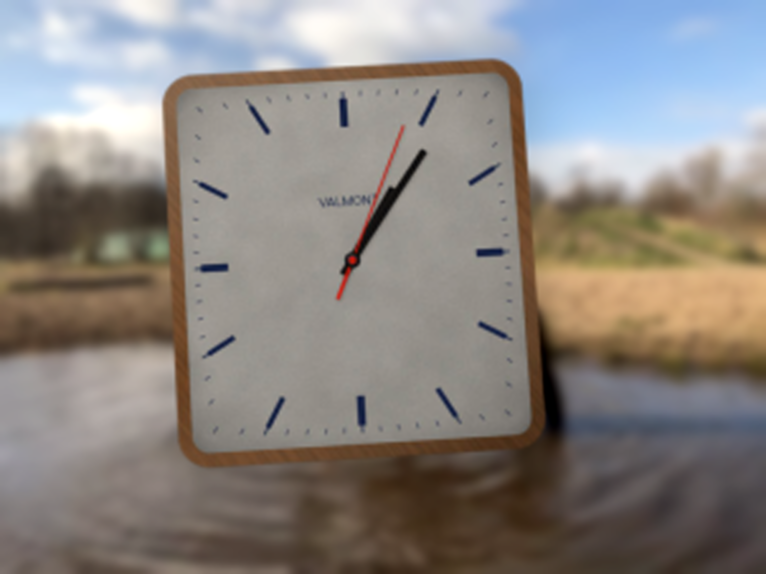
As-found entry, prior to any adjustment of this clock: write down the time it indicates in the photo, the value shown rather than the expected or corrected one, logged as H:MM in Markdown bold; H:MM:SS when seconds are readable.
**1:06:04**
